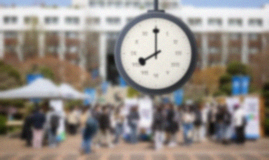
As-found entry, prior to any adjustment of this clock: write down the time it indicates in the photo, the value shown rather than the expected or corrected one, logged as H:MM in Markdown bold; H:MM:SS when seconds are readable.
**8:00**
